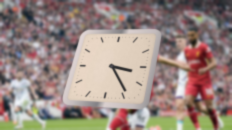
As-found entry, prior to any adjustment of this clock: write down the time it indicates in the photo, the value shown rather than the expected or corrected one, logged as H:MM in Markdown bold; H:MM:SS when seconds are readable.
**3:24**
